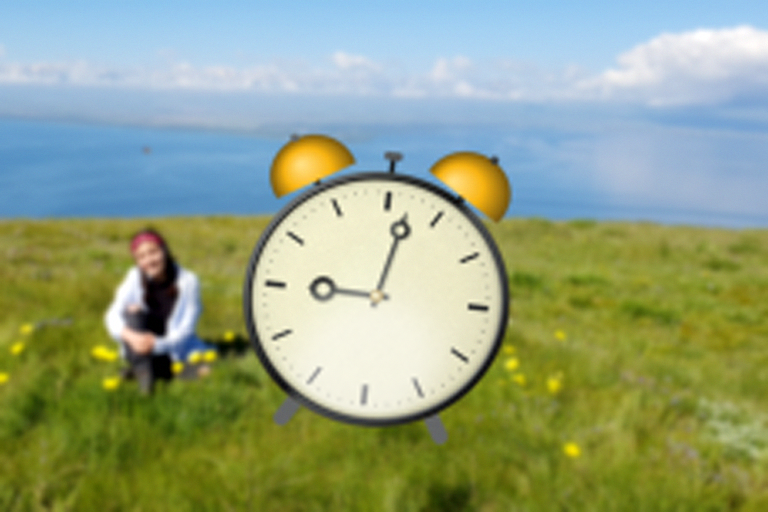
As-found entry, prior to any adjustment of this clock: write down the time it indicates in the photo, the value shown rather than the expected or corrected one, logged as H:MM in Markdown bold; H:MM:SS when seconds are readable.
**9:02**
